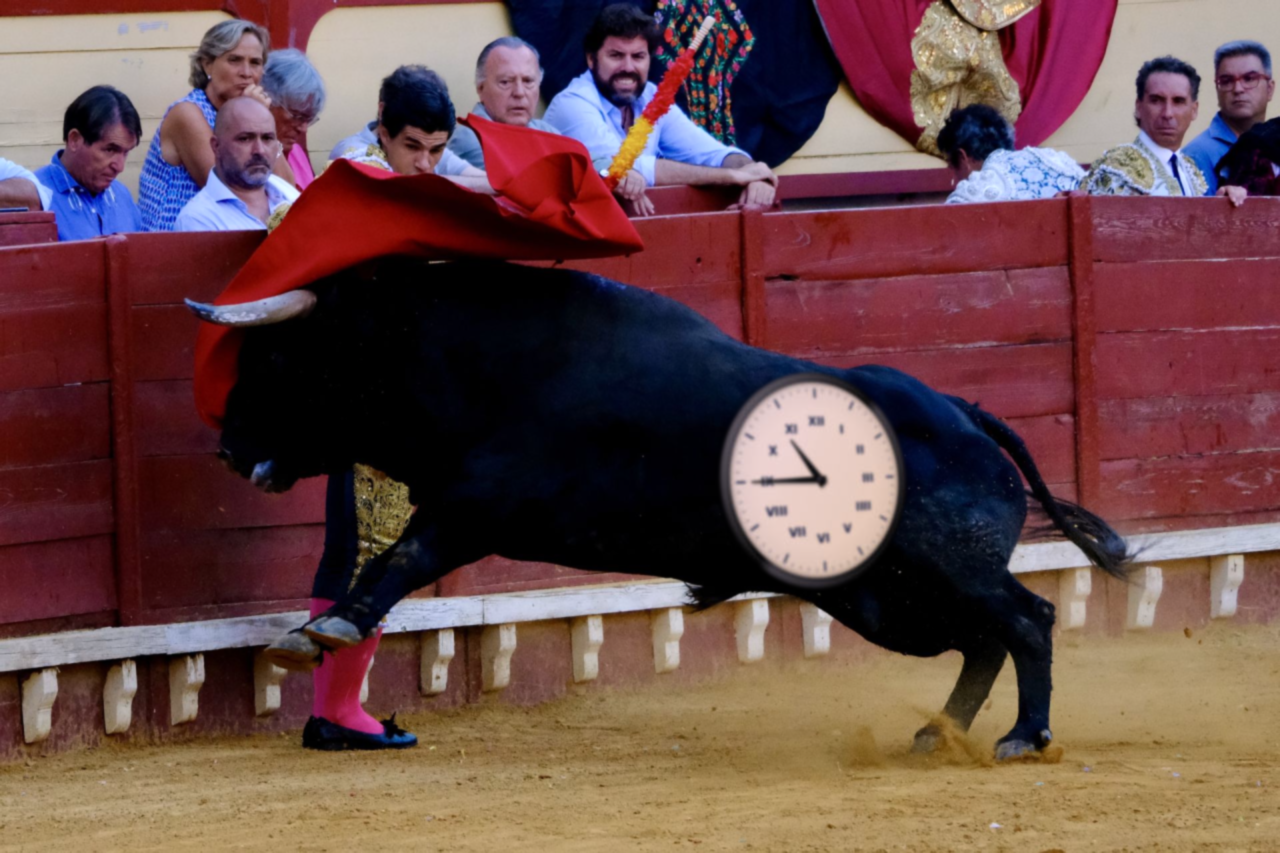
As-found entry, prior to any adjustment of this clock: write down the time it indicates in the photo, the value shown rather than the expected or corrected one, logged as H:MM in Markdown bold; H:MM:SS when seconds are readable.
**10:45**
